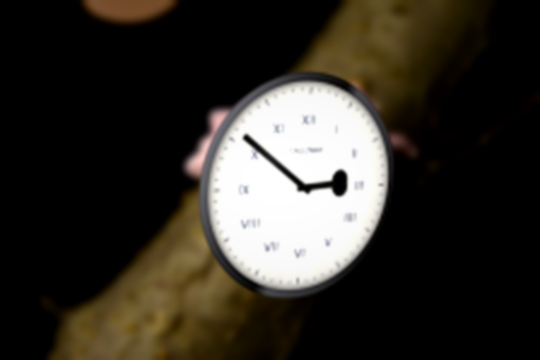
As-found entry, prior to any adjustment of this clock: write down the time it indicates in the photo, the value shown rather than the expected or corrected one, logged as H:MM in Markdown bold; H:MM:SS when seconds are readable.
**2:51**
